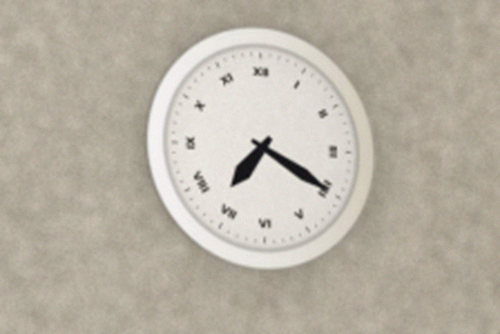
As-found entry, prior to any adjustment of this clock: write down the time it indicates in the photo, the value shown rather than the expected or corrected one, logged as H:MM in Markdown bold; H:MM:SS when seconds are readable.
**7:20**
